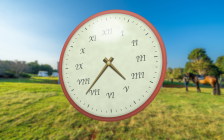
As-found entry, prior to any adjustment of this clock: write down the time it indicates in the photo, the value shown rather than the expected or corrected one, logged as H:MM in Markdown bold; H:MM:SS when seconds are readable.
**4:37**
